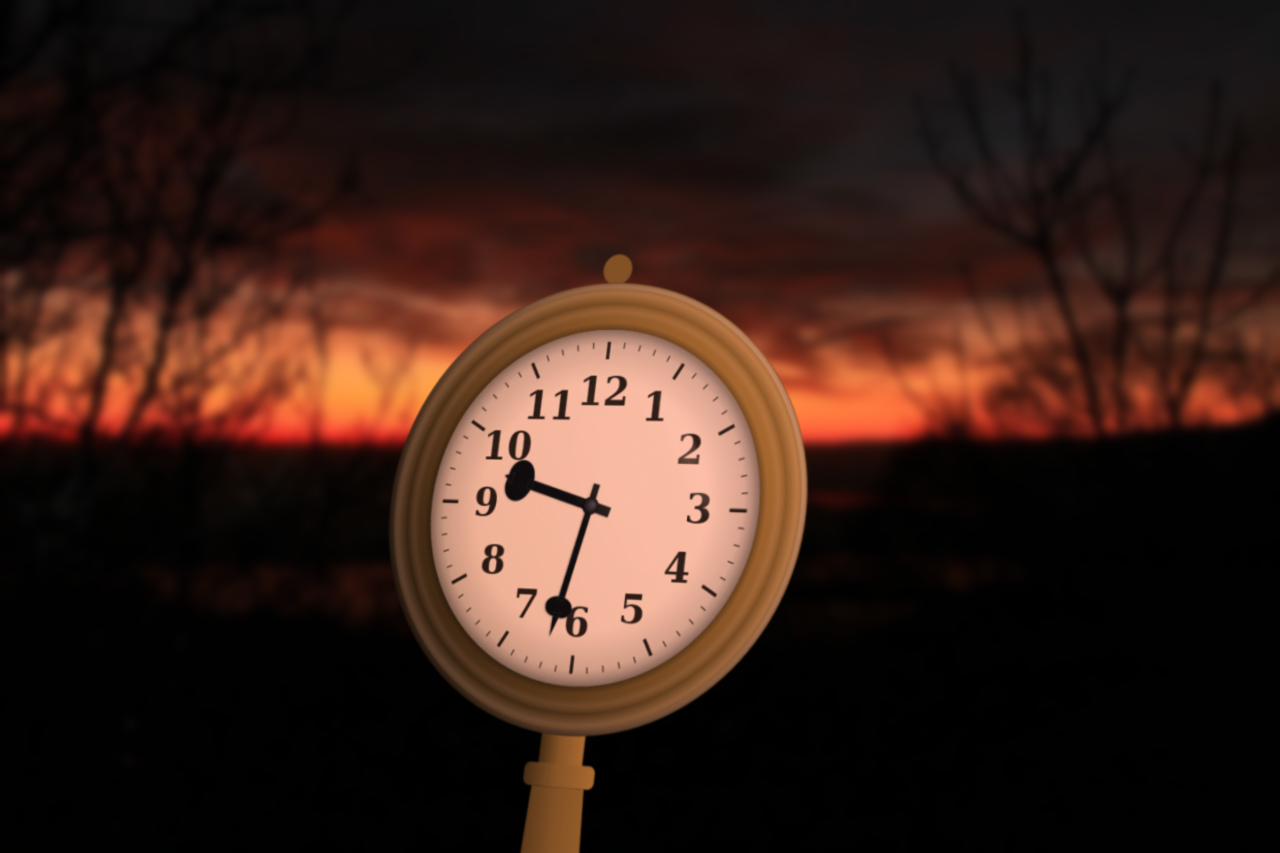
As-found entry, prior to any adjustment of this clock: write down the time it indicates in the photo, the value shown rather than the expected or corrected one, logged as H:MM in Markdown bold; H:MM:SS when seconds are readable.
**9:32**
